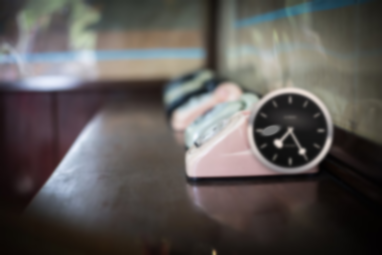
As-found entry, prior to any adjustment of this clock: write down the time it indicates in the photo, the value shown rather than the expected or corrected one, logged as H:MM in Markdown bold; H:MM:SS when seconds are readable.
**7:25**
